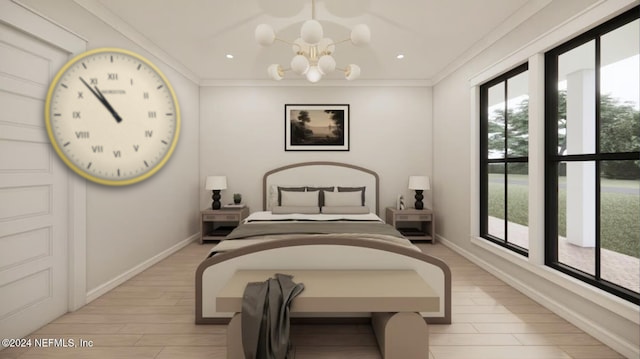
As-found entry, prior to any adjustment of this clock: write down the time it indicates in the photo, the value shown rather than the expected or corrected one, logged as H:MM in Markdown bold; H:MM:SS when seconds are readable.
**10:53**
